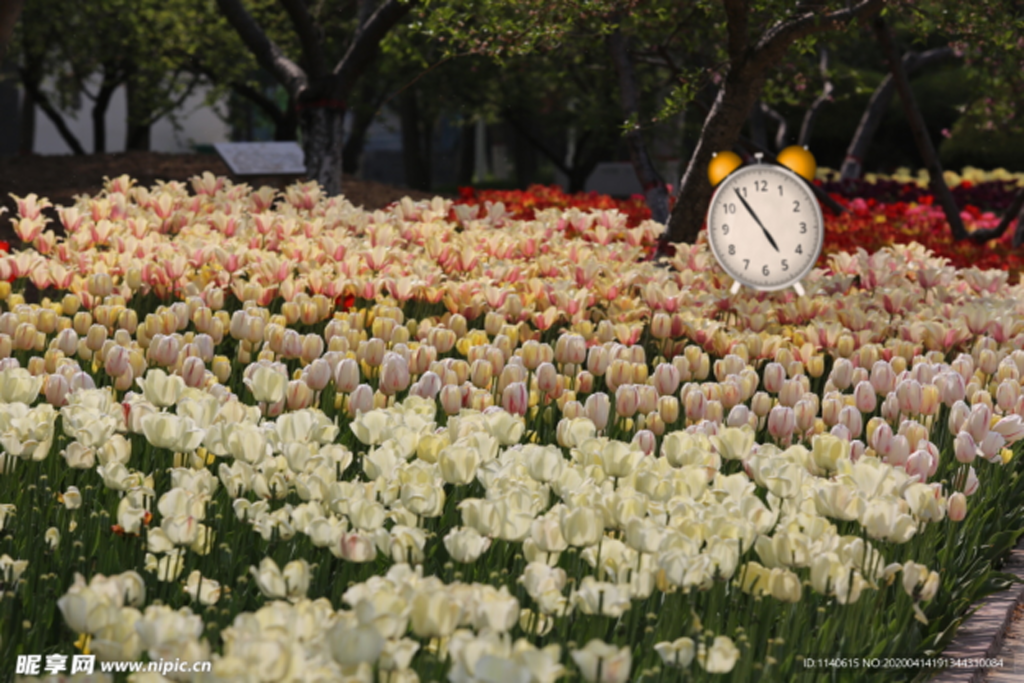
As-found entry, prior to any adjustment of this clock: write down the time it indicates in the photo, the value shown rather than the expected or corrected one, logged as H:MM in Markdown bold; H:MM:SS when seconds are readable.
**4:54**
